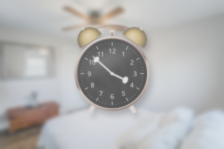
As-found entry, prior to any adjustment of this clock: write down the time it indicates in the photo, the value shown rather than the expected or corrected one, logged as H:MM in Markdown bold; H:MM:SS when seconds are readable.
**3:52**
